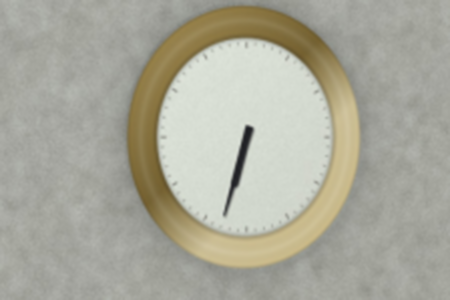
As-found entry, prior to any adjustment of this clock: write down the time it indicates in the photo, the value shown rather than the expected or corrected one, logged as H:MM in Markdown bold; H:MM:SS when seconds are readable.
**6:33**
